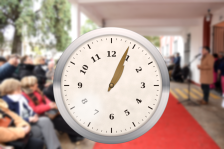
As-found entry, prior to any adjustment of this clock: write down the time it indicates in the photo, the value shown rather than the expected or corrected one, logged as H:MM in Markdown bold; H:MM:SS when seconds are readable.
**1:04**
